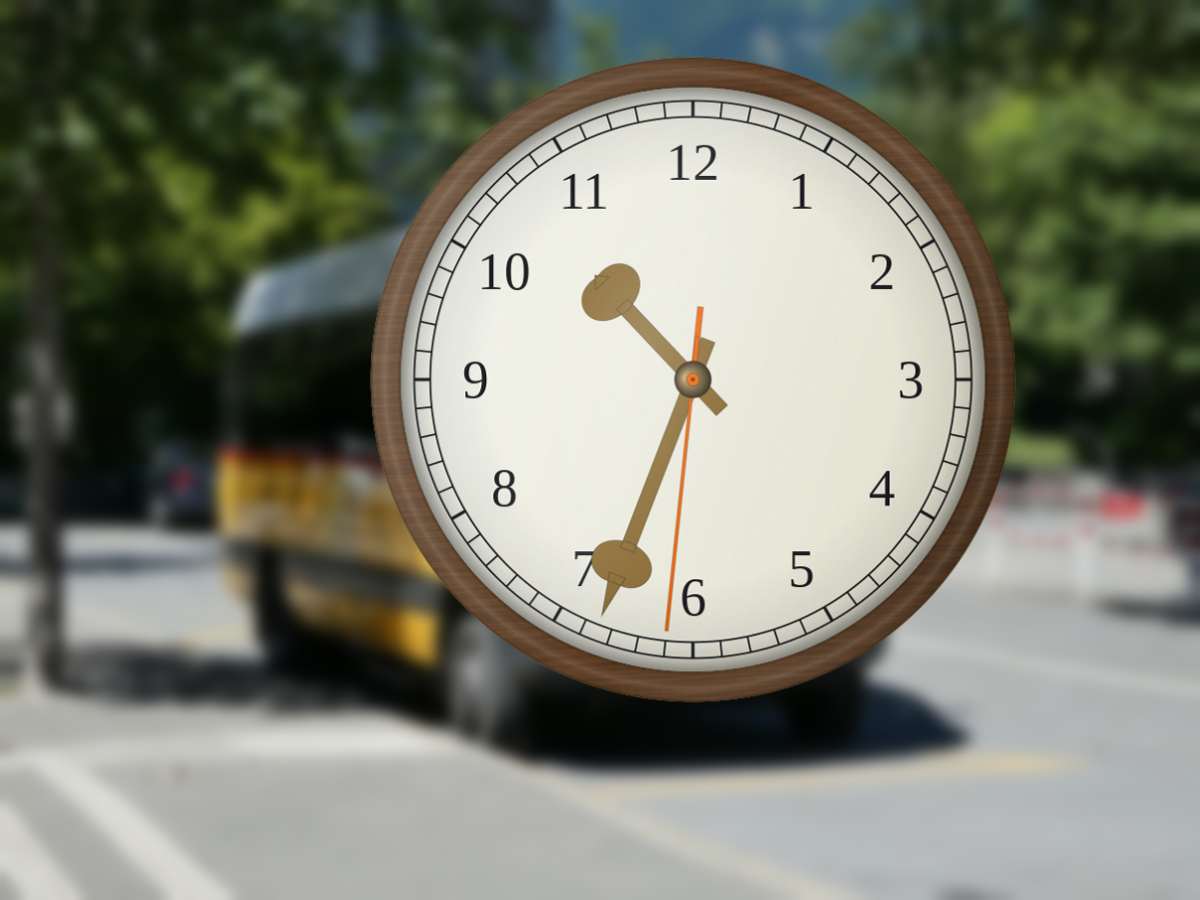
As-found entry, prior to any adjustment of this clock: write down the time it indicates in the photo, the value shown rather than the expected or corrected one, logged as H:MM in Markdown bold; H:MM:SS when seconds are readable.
**10:33:31**
